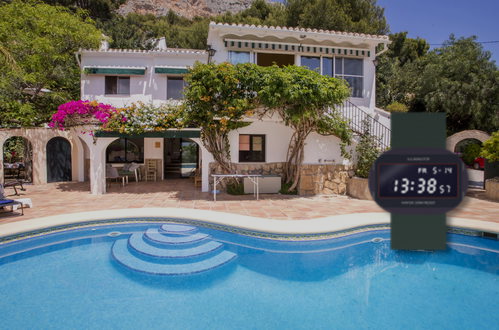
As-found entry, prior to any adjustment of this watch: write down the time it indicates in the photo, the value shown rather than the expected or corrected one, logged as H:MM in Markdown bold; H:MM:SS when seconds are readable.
**13:38**
